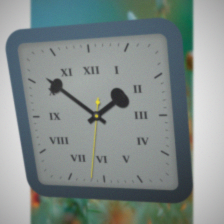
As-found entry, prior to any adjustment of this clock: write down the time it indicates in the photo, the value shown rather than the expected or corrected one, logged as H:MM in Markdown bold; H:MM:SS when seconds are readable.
**1:51:32**
